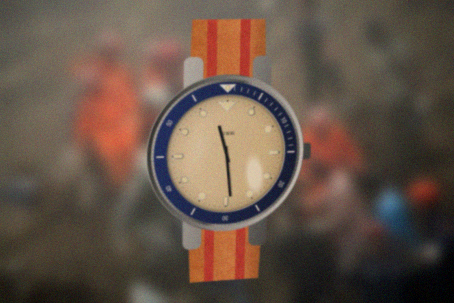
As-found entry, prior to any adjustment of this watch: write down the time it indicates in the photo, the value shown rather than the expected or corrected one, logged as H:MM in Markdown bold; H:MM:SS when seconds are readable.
**11:29**
